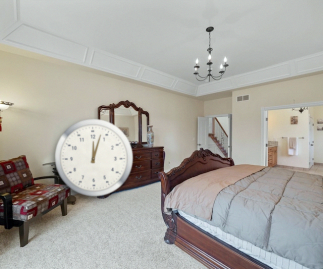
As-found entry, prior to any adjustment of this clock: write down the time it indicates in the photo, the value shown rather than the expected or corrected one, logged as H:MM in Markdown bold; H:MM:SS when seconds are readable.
**12:03**
